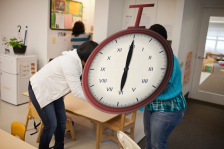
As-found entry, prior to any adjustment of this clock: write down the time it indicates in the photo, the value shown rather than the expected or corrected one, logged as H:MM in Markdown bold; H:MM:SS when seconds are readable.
**6:00**
